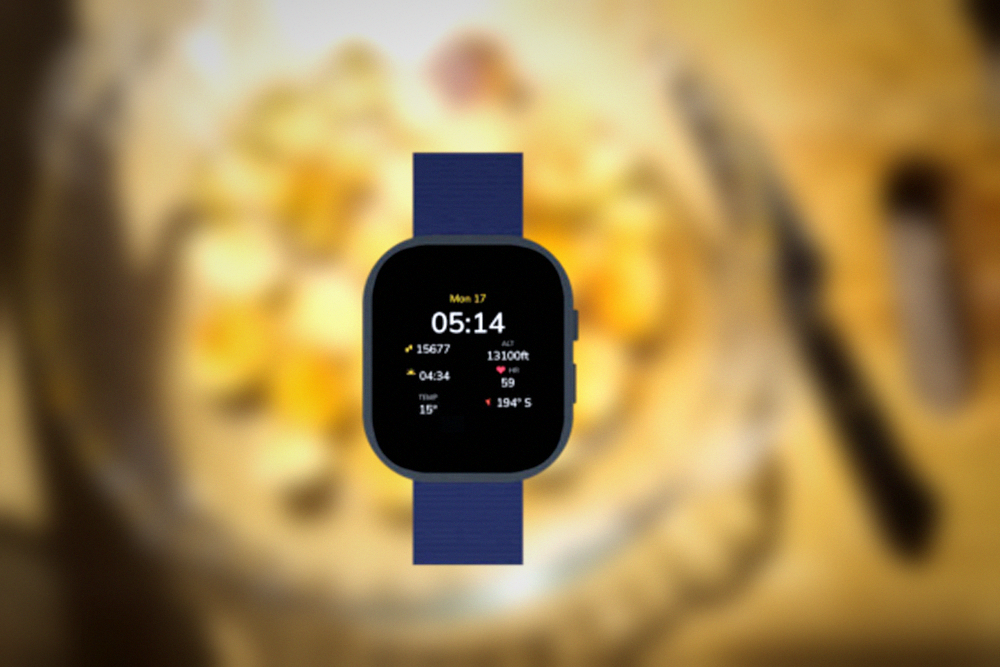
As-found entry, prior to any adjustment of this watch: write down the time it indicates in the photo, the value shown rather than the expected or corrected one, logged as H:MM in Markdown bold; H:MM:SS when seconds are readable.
**5:14**
